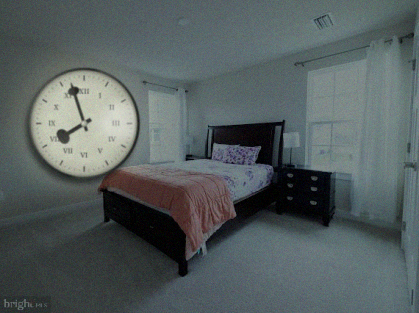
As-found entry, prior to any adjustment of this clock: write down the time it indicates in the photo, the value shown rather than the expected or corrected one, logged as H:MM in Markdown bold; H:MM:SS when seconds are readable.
**7:57**
